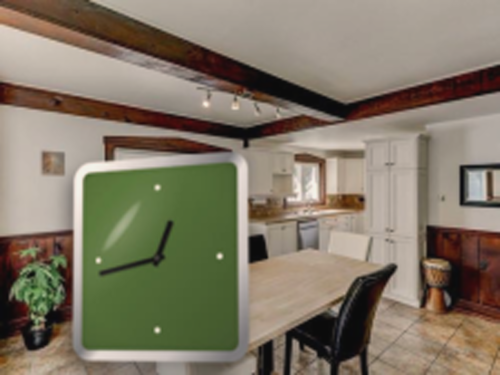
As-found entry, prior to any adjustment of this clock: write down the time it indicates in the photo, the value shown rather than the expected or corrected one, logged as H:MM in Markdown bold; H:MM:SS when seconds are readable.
**12:43**
